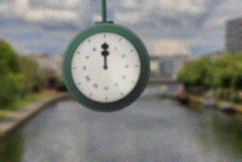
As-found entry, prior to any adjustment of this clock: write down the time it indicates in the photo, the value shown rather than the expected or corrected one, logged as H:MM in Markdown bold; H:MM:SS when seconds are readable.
**12:00**
